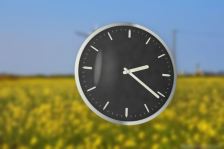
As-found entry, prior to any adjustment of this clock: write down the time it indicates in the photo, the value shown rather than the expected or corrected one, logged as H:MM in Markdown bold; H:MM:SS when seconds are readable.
**2:21**
